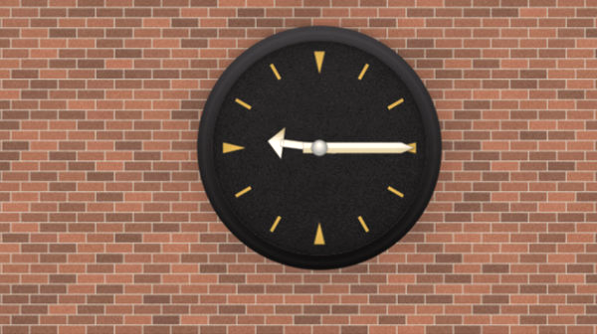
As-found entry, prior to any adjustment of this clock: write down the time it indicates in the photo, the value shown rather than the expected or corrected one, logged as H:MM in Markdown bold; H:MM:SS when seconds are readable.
**9:15**
